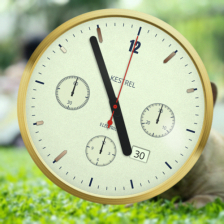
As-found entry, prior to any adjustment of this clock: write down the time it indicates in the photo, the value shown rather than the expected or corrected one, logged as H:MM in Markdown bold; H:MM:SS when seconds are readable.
**4:54**
